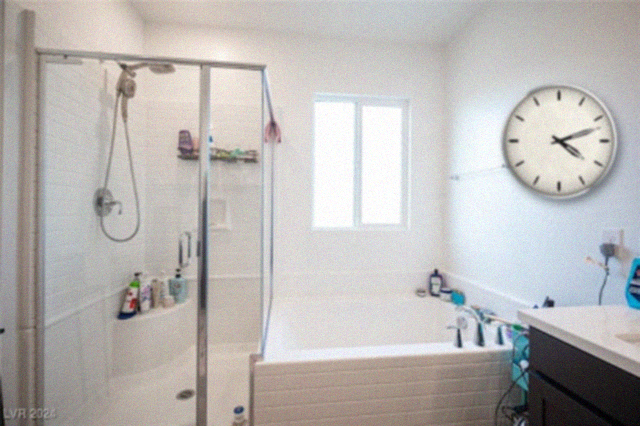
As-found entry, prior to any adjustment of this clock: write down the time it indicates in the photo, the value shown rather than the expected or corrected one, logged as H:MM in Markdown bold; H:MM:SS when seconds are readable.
**4:12**
